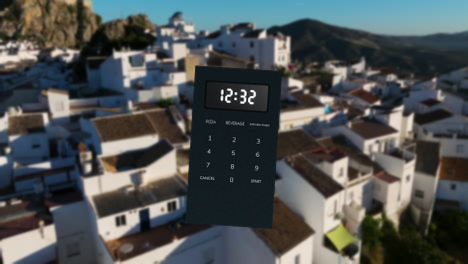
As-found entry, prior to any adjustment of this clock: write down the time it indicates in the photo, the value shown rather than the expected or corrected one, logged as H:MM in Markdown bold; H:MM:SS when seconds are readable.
**12:32**
